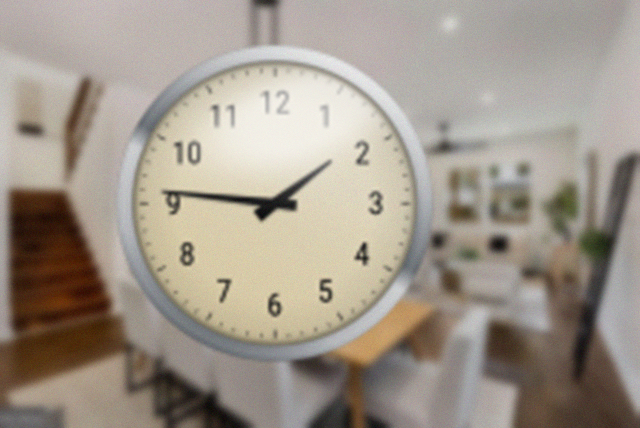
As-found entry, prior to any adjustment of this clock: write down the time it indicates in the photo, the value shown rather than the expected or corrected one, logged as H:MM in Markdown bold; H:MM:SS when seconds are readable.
**1:46**
